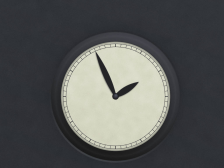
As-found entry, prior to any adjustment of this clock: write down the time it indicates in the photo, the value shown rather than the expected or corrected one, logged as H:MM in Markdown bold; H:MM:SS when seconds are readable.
**1:56**
